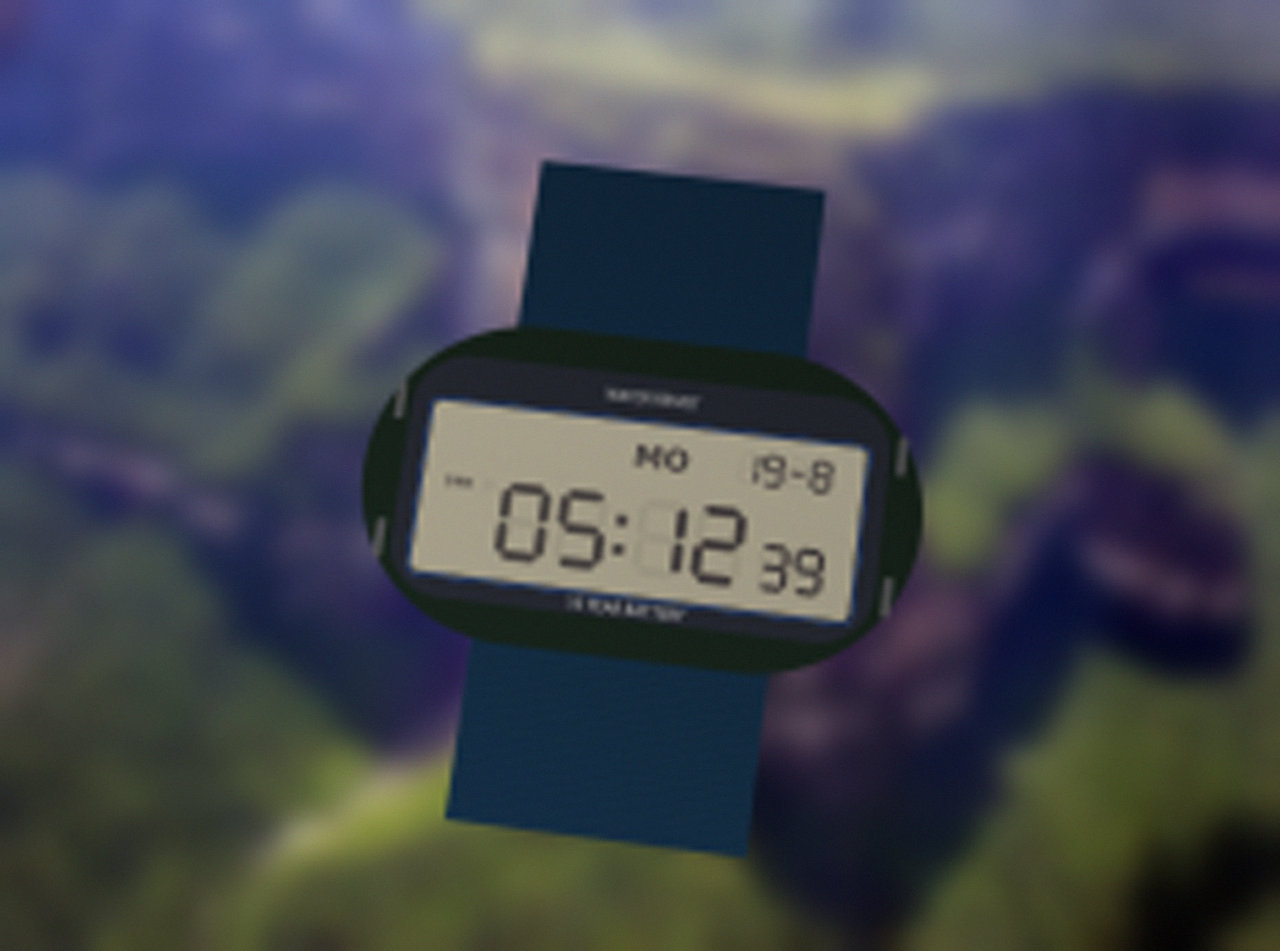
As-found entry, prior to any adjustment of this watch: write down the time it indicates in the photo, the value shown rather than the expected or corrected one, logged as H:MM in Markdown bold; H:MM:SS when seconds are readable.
**5:12:39**
